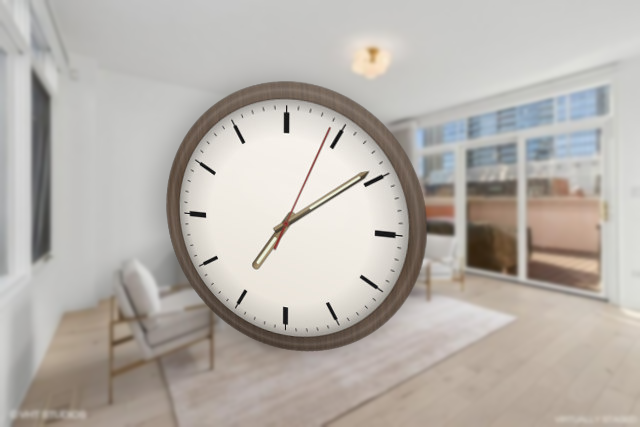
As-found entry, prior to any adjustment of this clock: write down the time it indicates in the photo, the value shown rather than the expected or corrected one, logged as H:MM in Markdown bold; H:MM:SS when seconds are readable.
**7:09:04**
